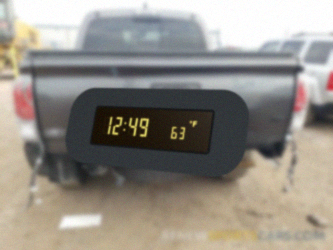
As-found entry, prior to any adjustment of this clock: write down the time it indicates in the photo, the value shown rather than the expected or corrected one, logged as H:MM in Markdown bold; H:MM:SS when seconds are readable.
**12:49**
